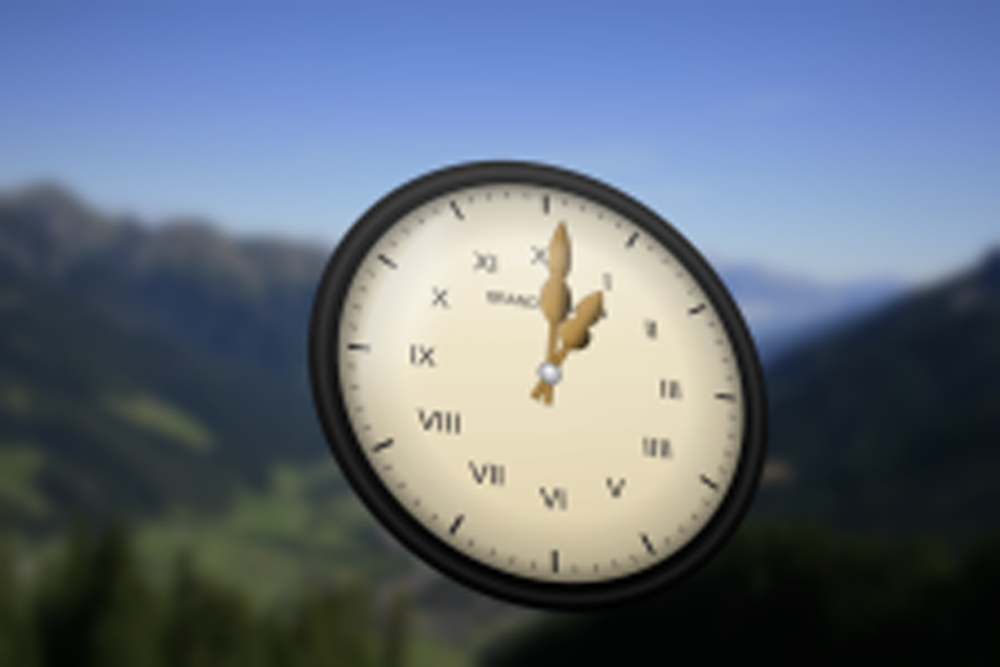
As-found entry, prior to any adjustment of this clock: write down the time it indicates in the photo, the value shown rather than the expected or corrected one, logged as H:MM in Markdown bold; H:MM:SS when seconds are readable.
**1:01**
